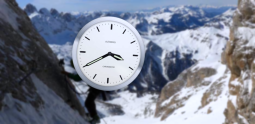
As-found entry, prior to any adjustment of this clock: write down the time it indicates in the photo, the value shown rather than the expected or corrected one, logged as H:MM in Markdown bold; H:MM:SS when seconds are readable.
**3:40**
